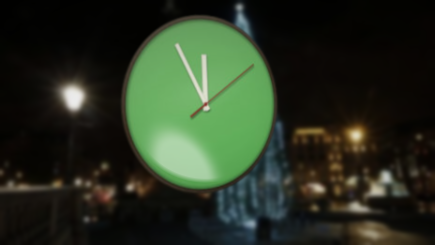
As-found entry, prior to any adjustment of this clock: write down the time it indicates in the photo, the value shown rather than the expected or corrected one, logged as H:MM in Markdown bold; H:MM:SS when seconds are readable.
**11:55:09**
